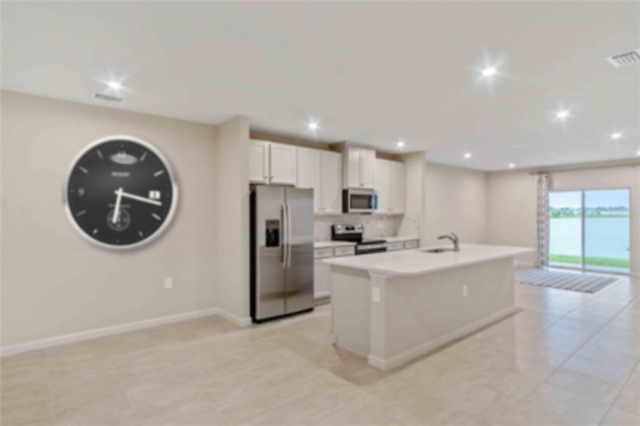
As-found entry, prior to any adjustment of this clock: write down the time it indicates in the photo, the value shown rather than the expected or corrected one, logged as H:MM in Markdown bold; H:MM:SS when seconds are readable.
**6:17**
